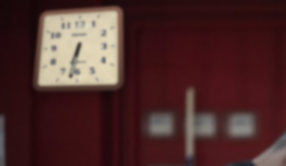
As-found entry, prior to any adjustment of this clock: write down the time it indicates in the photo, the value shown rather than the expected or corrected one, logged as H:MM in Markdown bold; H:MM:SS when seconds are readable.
**6:32**
